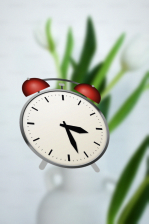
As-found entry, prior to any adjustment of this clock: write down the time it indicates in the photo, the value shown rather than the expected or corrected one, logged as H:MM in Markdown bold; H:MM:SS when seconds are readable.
**3:27**
